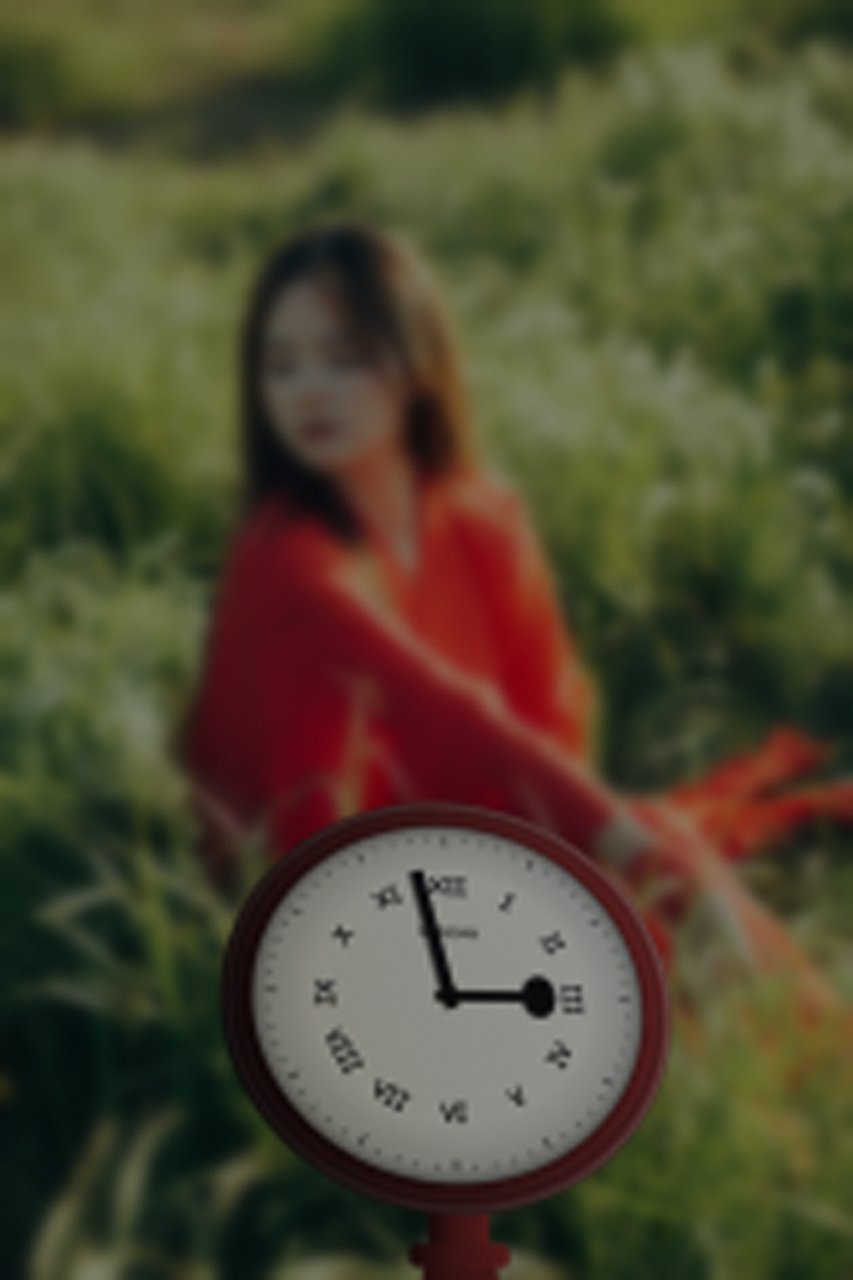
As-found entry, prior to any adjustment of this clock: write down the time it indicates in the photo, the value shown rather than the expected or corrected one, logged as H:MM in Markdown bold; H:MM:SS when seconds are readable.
**2:58**
